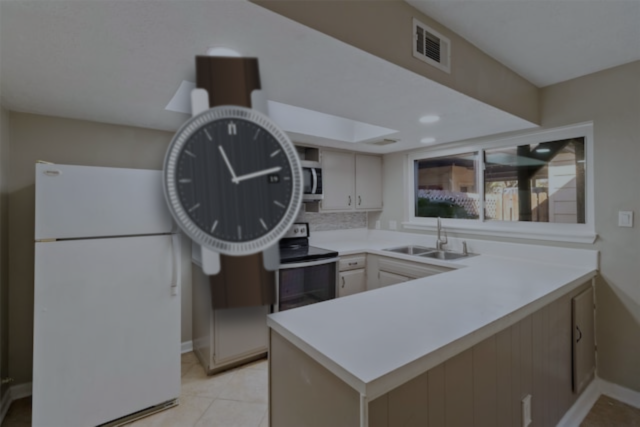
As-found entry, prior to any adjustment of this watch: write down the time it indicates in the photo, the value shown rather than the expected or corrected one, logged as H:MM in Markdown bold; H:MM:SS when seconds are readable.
**11:13**
